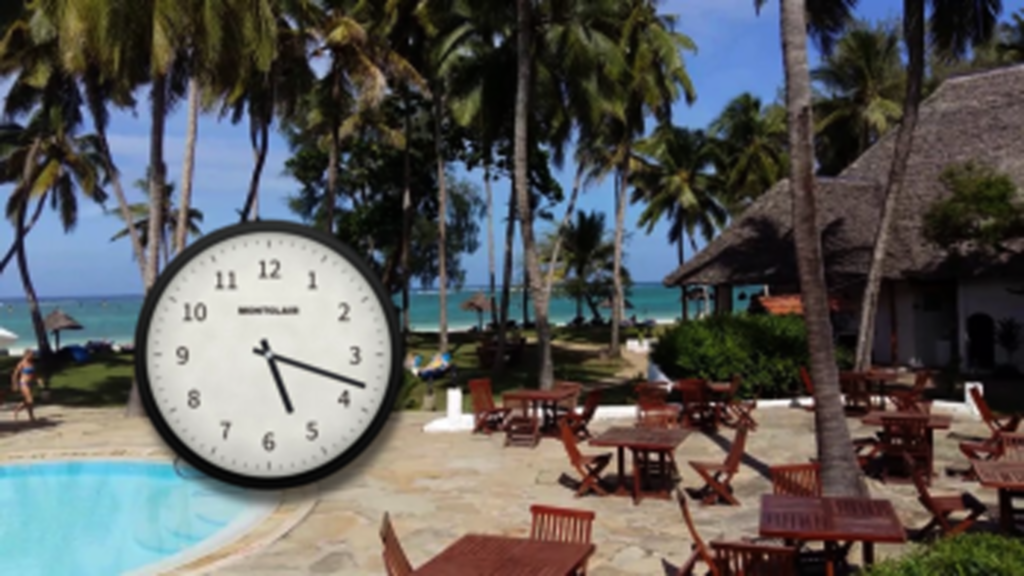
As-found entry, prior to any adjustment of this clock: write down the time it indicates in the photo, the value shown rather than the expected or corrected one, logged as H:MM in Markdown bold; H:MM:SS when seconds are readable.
**5:18**
